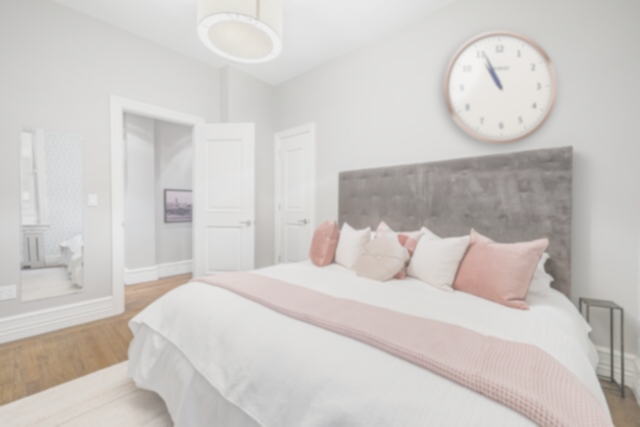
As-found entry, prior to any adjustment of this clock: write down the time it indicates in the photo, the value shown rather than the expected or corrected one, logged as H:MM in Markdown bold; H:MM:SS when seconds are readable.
**10:56**
